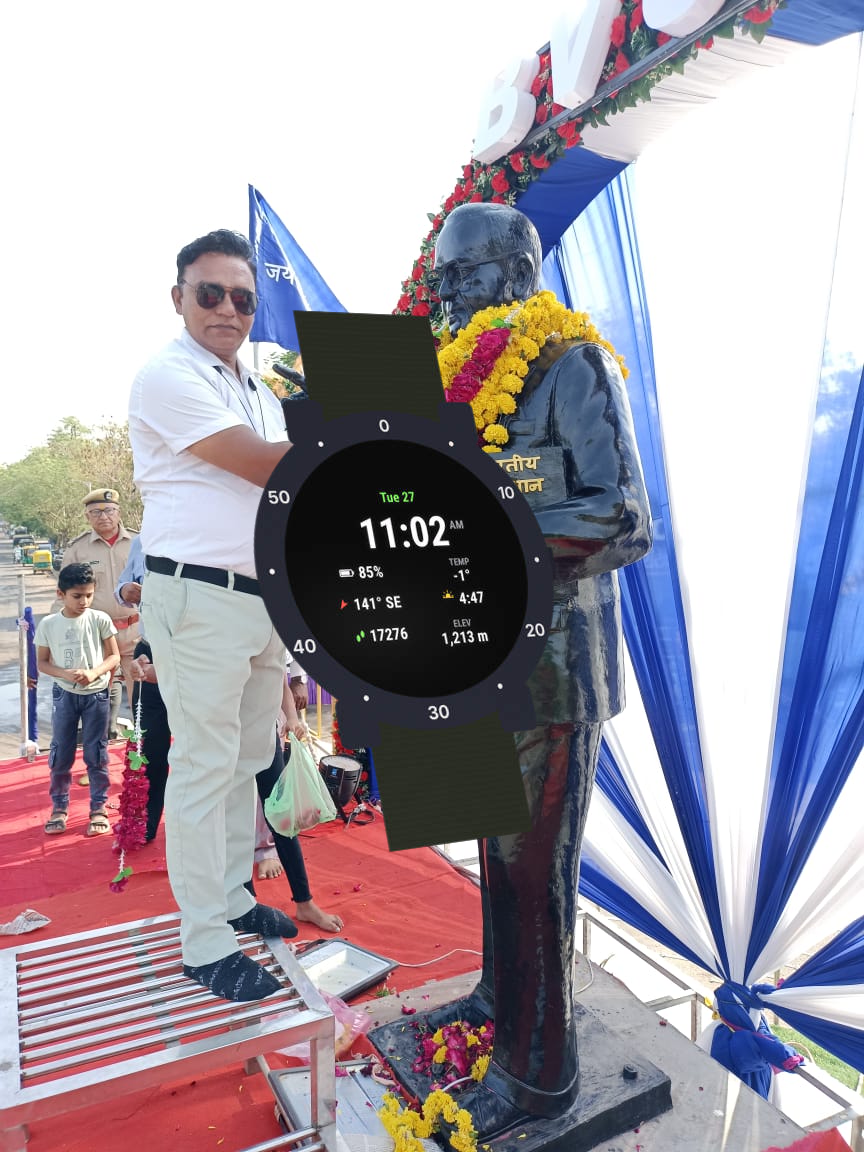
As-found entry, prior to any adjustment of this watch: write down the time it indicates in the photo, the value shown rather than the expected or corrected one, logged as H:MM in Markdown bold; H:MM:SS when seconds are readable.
**11:02**
